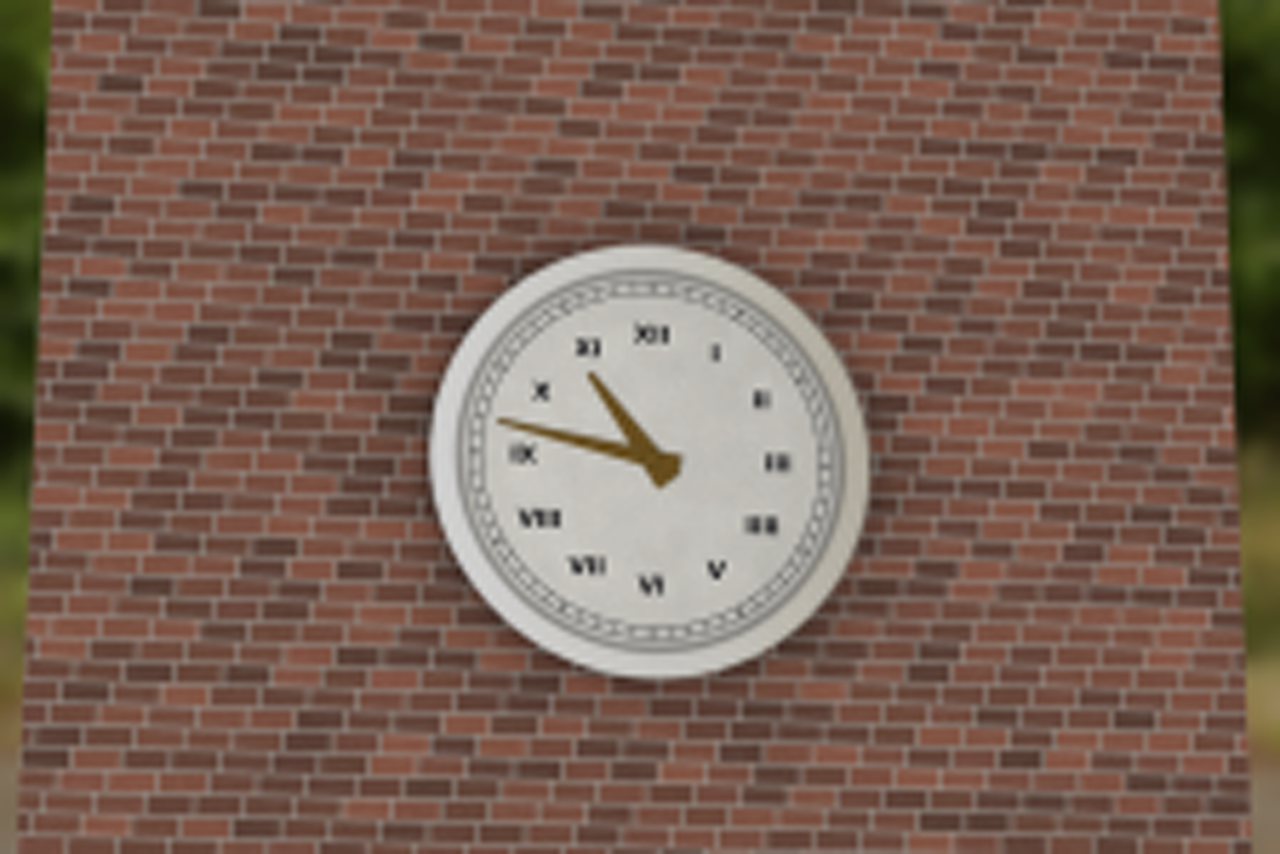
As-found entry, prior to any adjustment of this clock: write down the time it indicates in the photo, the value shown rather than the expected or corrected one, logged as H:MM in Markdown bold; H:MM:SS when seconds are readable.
**10:47**
